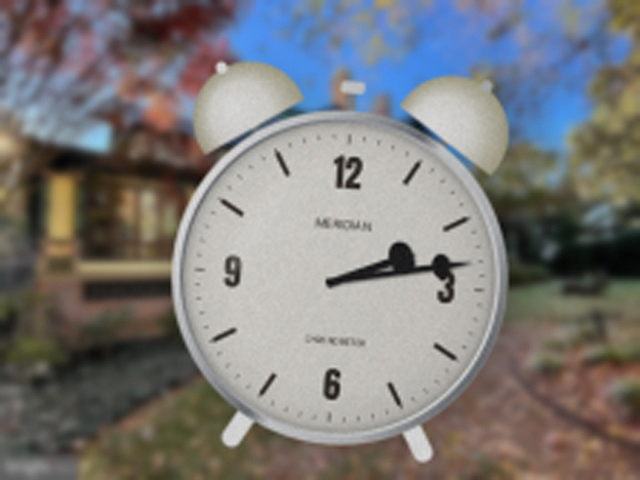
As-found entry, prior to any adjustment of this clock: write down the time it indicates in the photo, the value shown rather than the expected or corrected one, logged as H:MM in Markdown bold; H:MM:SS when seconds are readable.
**2:13**
